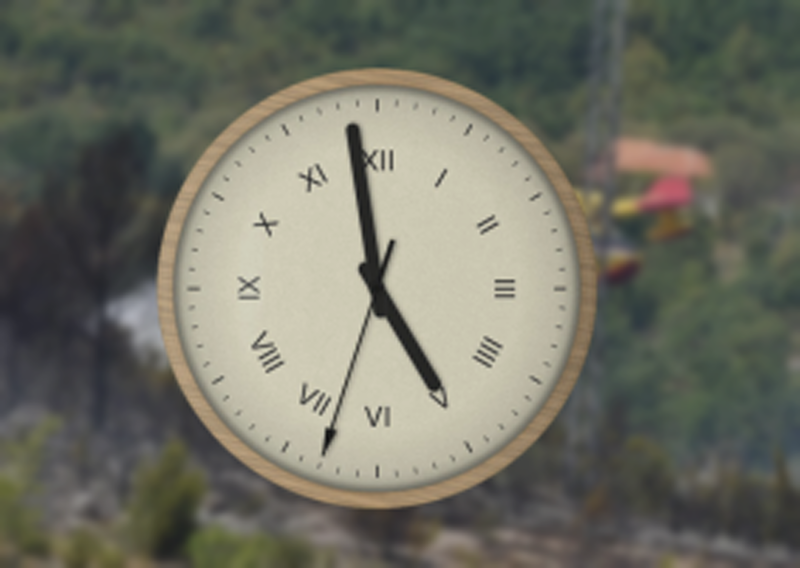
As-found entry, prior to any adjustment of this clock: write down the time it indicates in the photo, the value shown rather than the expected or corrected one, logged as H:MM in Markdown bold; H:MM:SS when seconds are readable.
**4:58:33**
